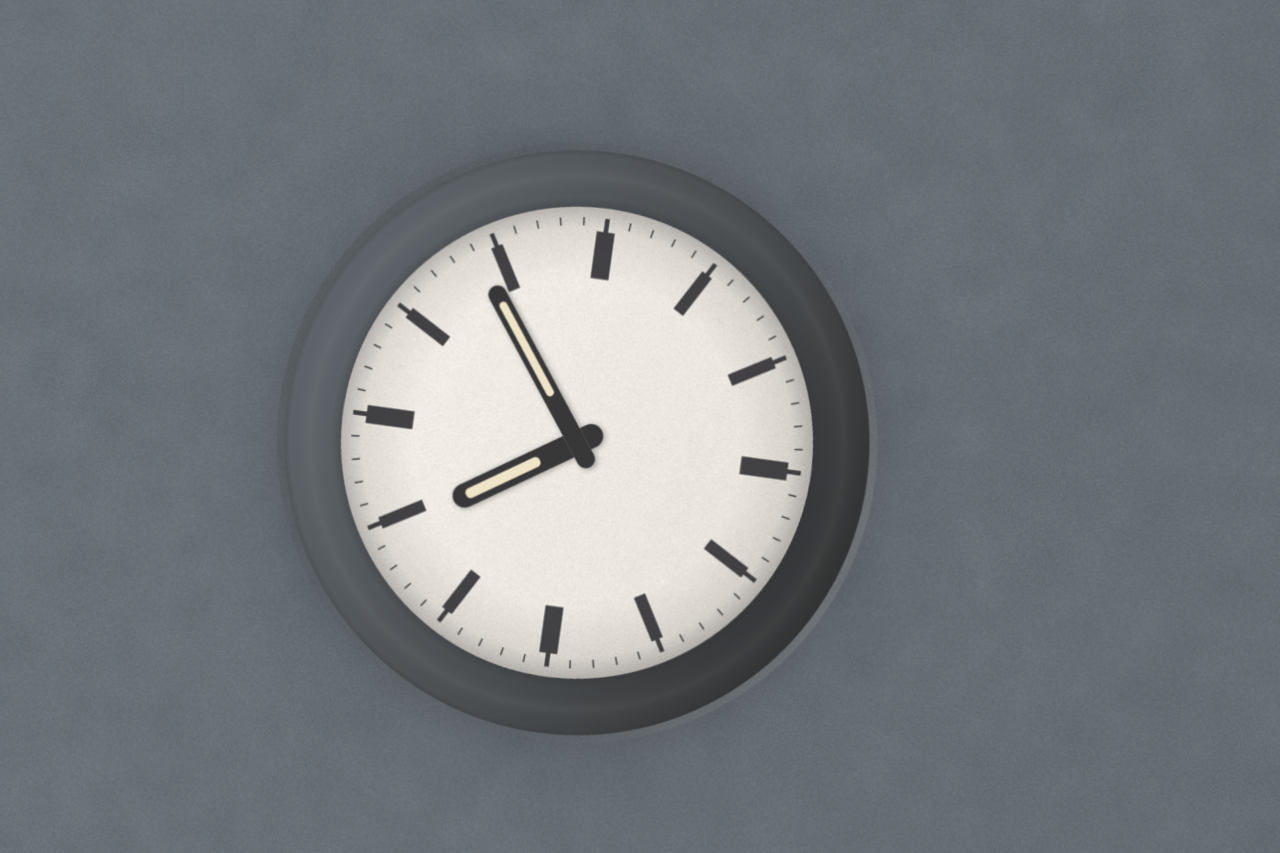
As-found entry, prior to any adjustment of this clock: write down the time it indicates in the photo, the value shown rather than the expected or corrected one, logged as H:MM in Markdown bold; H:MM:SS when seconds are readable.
**7:54**
